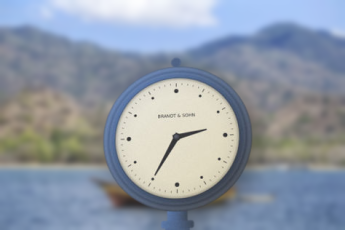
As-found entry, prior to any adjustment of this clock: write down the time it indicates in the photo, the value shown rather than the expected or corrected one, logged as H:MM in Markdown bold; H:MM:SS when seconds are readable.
**2:35**
